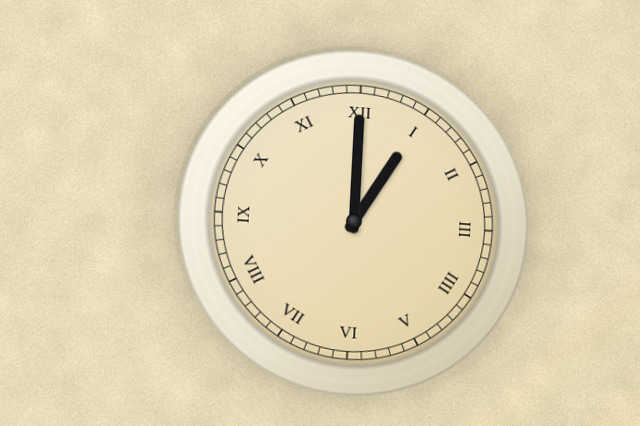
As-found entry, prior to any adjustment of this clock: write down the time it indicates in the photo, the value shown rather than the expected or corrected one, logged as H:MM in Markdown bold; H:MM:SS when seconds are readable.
**1:00**
